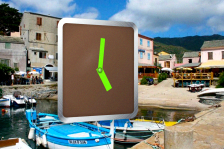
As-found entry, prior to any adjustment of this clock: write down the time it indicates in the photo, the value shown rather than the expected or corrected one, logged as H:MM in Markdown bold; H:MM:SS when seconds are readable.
**5:01**
